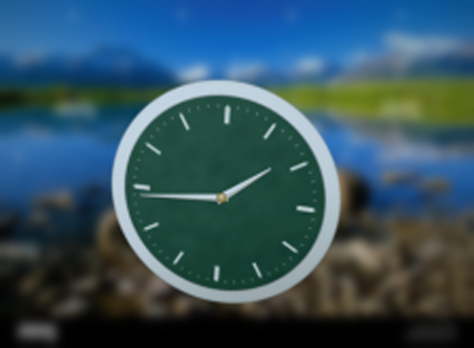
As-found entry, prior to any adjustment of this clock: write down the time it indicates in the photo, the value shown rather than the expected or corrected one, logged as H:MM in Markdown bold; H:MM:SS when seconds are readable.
**1:44**
